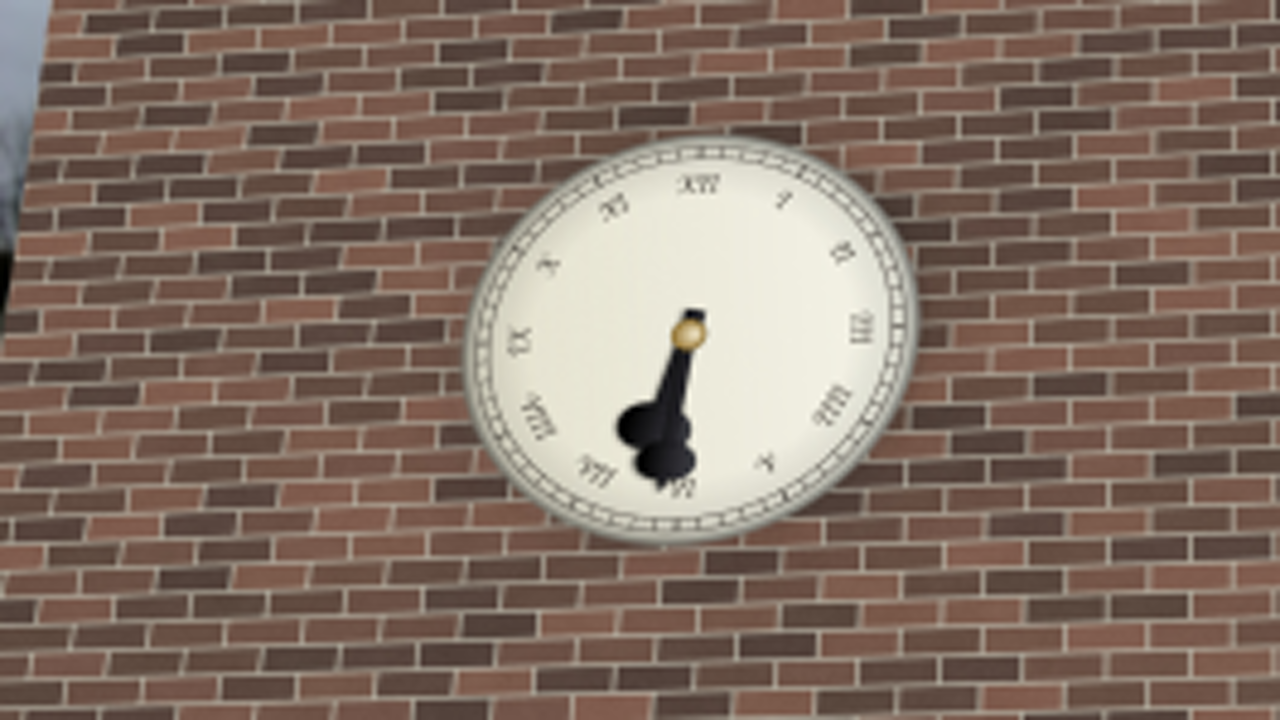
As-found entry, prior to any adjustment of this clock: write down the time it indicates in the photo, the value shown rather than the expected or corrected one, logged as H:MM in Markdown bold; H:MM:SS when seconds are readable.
**6:31**
